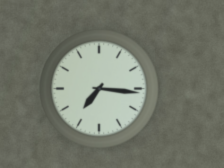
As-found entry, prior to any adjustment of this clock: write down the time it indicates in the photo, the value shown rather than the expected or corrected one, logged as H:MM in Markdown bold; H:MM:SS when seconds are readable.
**7:16**
